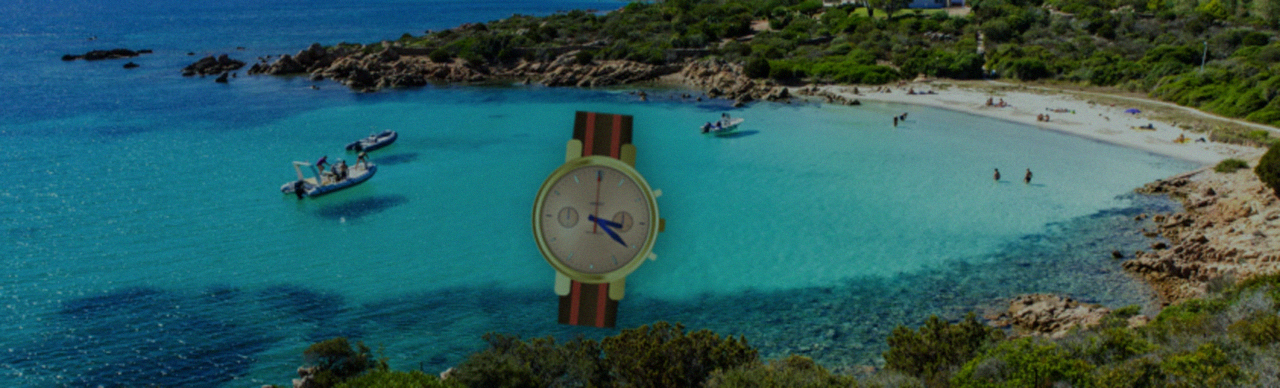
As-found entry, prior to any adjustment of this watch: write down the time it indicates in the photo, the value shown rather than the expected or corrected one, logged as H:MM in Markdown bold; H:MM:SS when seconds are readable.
**3:21**
